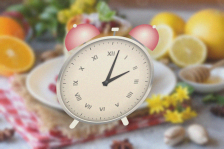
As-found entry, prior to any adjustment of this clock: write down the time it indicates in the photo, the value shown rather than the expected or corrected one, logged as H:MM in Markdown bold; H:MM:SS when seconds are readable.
**2:02**
